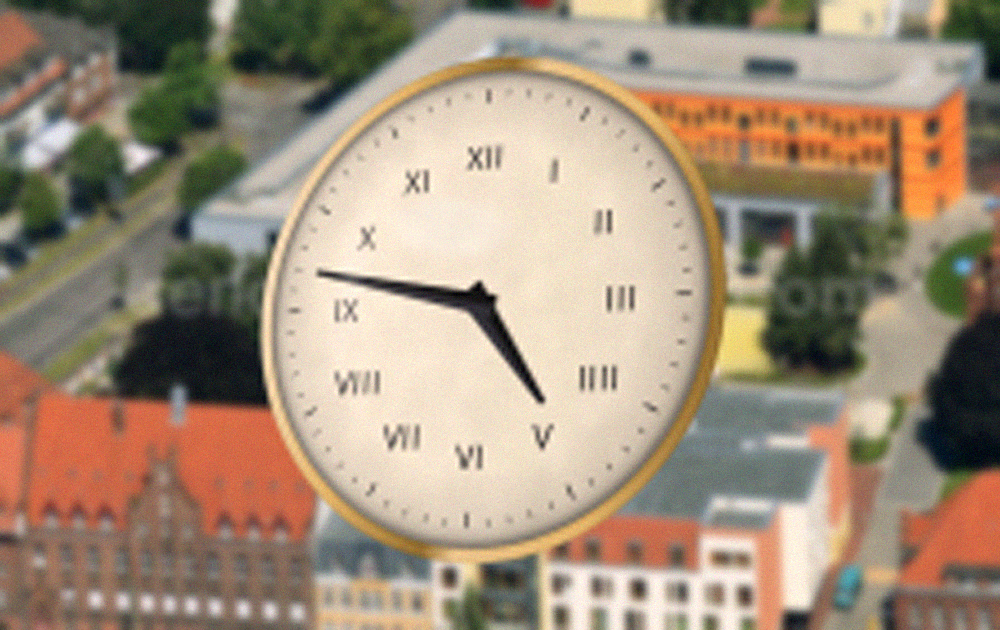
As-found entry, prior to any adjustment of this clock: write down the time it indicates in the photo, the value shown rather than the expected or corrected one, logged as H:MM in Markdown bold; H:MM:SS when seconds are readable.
**4:47**
